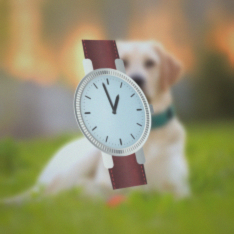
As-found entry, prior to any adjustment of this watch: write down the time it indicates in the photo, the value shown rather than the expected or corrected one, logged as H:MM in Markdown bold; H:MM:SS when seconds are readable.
**12:58**
